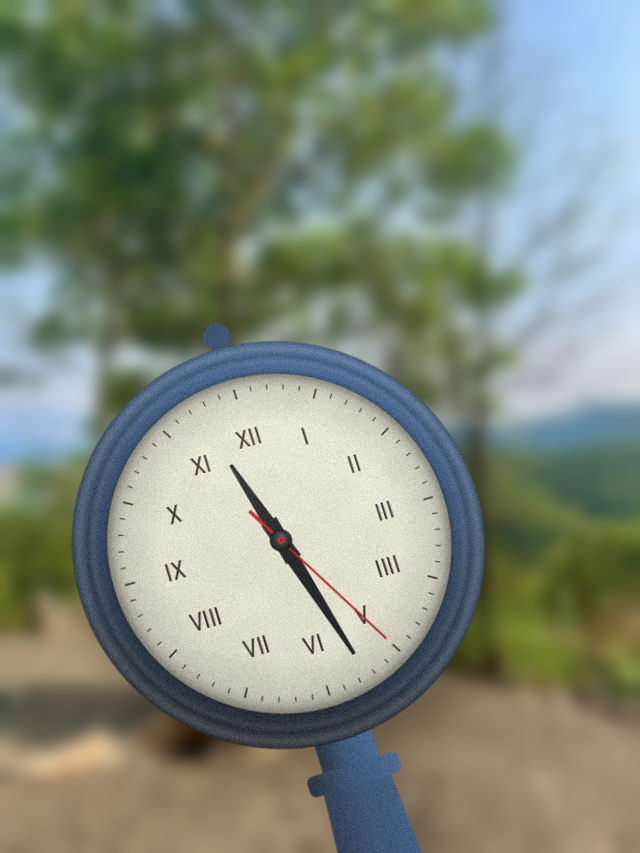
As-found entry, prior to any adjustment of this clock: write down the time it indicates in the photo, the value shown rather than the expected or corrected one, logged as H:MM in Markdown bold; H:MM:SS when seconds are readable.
**11:27:25**
